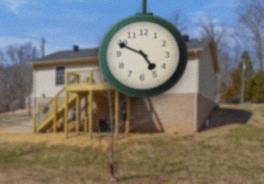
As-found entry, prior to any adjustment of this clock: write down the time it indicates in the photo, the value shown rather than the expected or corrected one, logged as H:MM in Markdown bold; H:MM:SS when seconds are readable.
**4:49**
